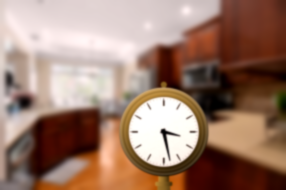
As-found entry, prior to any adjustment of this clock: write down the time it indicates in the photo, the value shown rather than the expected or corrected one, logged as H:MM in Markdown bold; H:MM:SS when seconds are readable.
**3:28**
